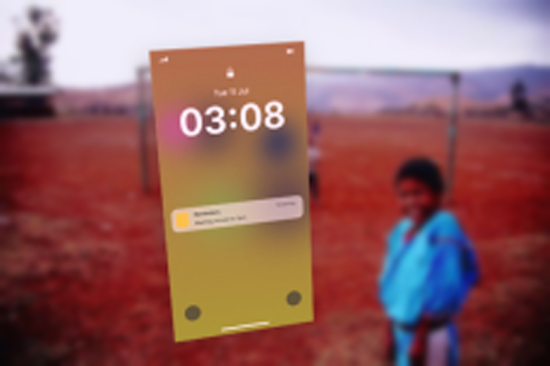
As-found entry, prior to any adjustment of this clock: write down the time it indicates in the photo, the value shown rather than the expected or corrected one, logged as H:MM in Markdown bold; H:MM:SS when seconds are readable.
**3:08**
